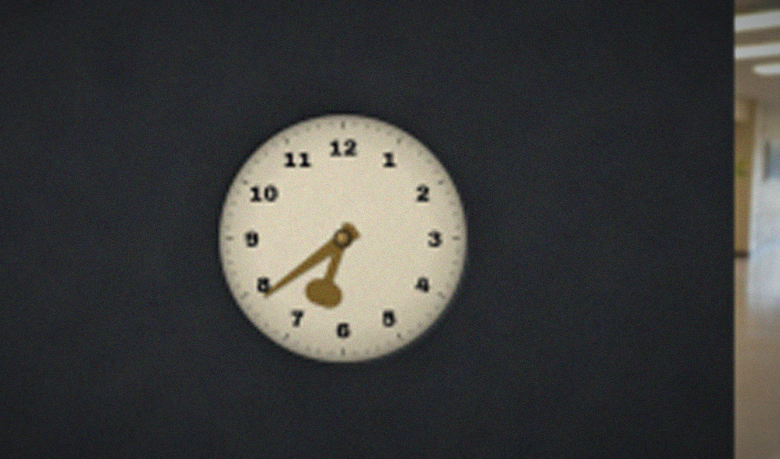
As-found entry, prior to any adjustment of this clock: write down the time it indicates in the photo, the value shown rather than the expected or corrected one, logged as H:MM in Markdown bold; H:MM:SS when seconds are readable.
**6:39**
